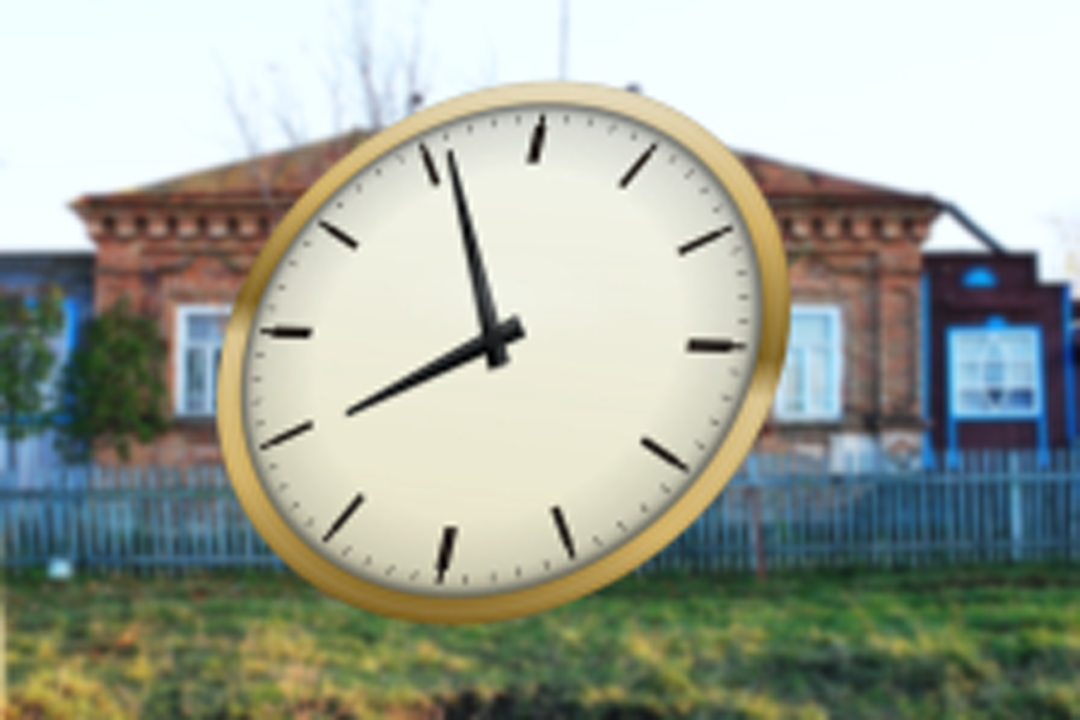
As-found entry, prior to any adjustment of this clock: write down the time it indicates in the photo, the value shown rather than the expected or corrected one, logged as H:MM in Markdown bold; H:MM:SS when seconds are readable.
**7:56**
